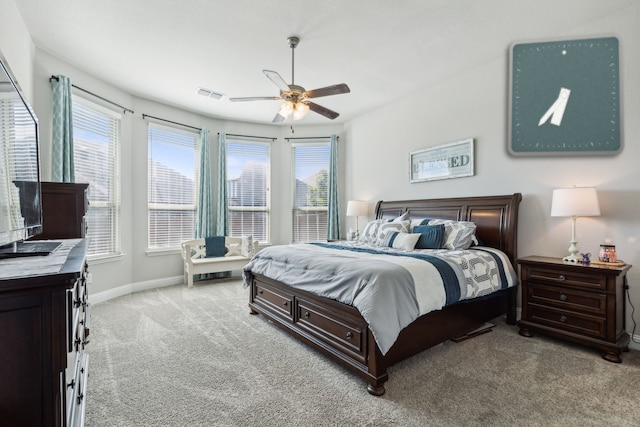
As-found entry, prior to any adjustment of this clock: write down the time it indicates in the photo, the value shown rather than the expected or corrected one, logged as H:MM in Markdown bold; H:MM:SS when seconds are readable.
**6:37**
